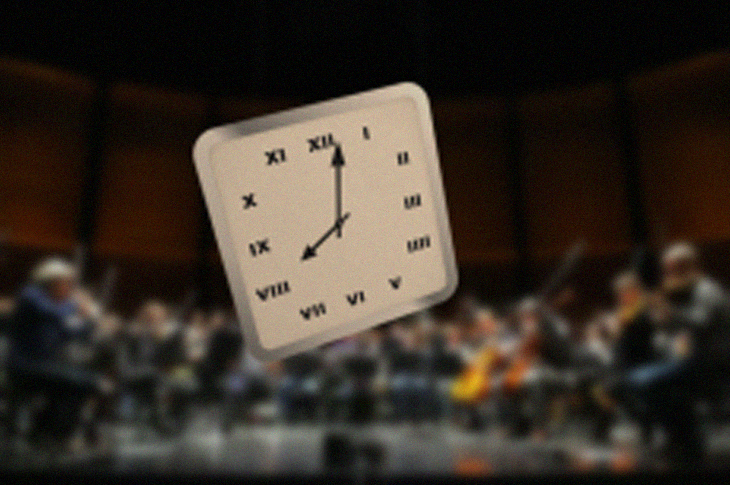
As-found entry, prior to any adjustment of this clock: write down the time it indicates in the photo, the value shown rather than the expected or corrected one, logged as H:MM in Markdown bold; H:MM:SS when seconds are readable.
**8:02**
